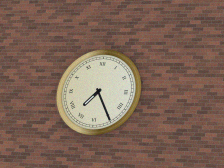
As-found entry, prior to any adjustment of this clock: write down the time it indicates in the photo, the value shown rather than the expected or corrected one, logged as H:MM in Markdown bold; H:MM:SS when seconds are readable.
**7:25**
